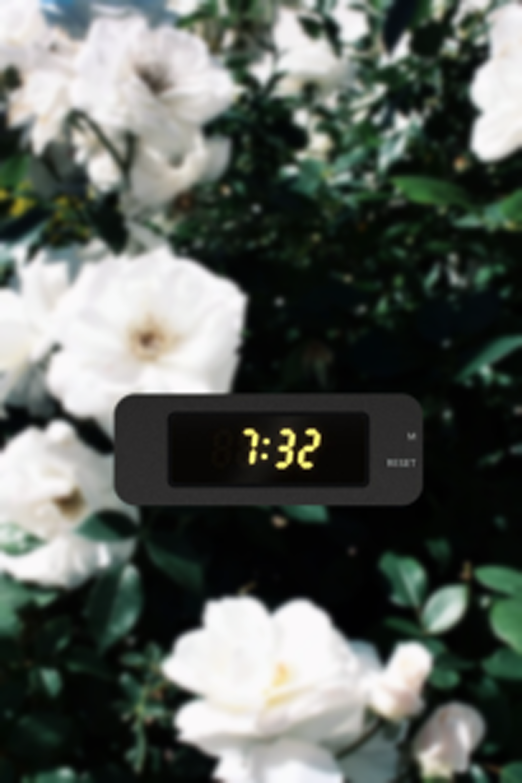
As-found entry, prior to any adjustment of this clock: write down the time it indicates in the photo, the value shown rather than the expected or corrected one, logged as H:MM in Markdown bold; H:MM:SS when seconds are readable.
**7:32**
